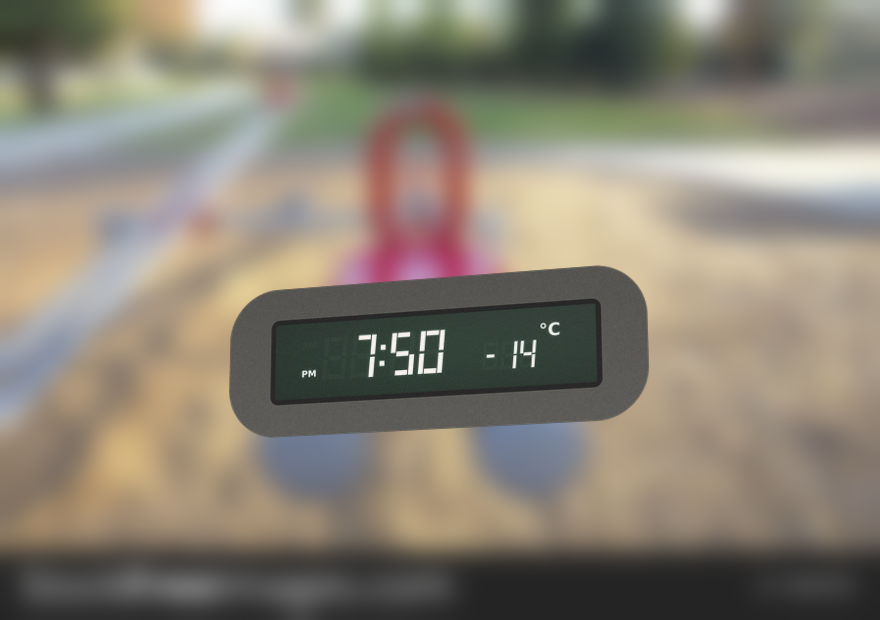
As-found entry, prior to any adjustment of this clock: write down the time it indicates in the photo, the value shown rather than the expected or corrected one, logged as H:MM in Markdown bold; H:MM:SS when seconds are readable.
**7:50**
